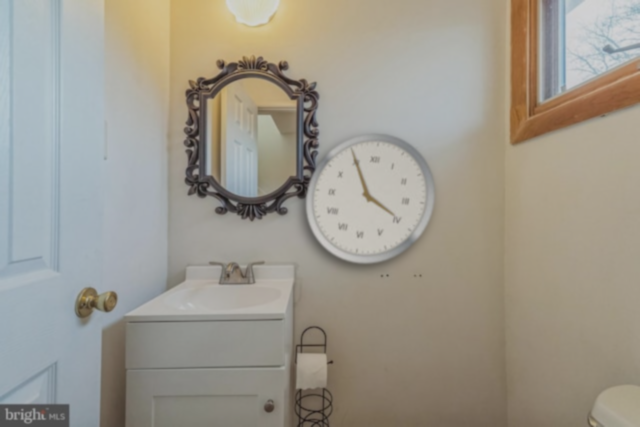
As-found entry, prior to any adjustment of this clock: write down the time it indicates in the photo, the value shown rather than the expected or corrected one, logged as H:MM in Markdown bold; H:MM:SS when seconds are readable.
**3:55**
